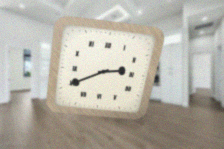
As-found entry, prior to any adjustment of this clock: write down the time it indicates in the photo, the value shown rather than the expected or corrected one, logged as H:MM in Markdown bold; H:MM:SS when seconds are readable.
**2:40**
